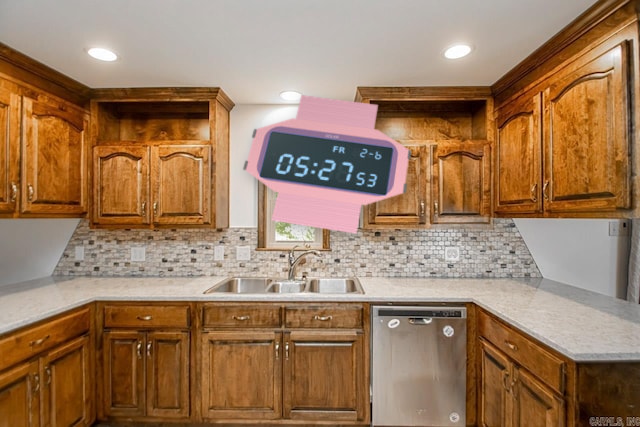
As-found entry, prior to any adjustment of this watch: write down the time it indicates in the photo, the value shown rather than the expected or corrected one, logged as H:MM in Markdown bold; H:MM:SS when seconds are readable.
**5:27:53**
